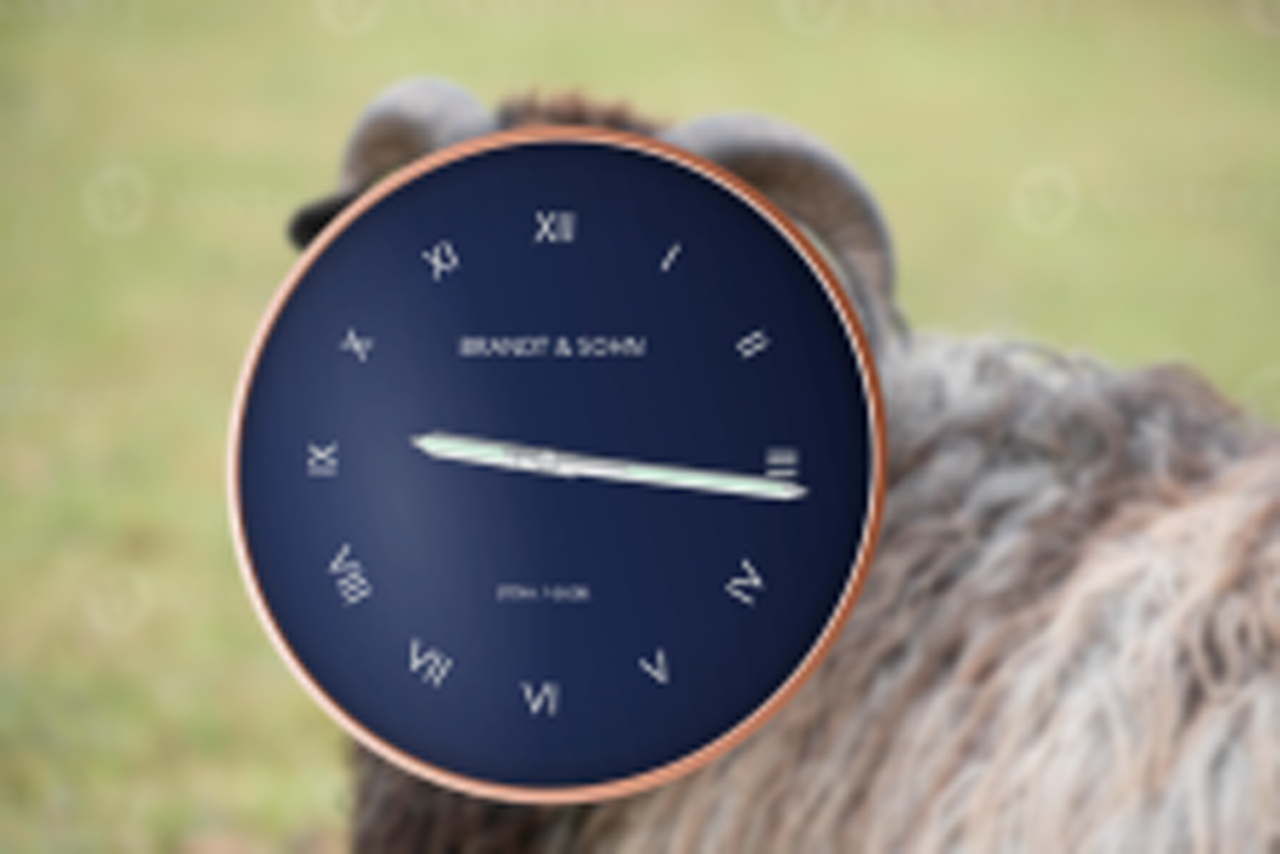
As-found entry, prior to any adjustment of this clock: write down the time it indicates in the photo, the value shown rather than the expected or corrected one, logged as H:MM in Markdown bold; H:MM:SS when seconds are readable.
**9:16**
